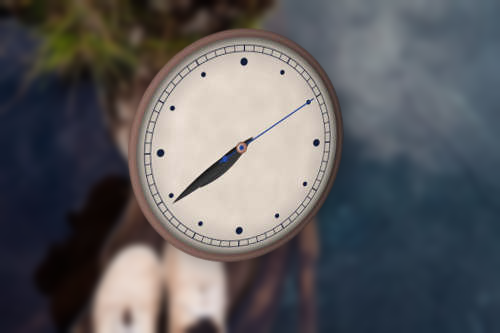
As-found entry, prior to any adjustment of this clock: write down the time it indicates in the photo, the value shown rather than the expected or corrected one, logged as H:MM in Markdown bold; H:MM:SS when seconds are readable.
**7:39:10**
